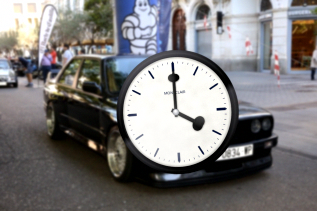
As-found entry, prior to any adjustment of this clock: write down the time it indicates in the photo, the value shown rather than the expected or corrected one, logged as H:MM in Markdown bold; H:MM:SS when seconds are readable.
**4:00**
